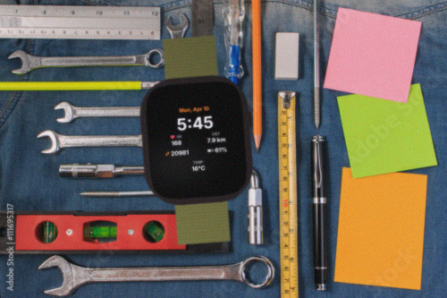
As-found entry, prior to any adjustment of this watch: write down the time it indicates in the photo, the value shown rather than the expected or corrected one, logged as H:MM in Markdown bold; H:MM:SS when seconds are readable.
**5:45**
